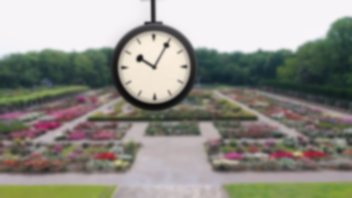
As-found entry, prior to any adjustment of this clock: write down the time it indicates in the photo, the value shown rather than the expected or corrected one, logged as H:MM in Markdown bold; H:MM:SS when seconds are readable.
**10:05**
